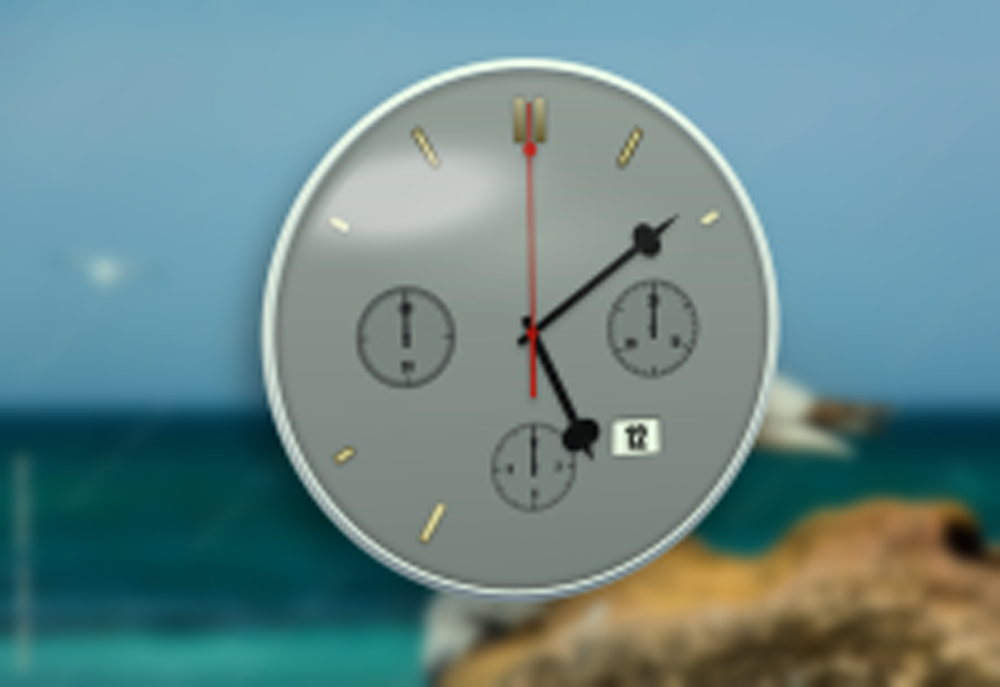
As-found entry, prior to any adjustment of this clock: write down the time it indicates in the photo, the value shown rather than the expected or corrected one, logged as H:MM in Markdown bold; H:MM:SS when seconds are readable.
**5:09**
